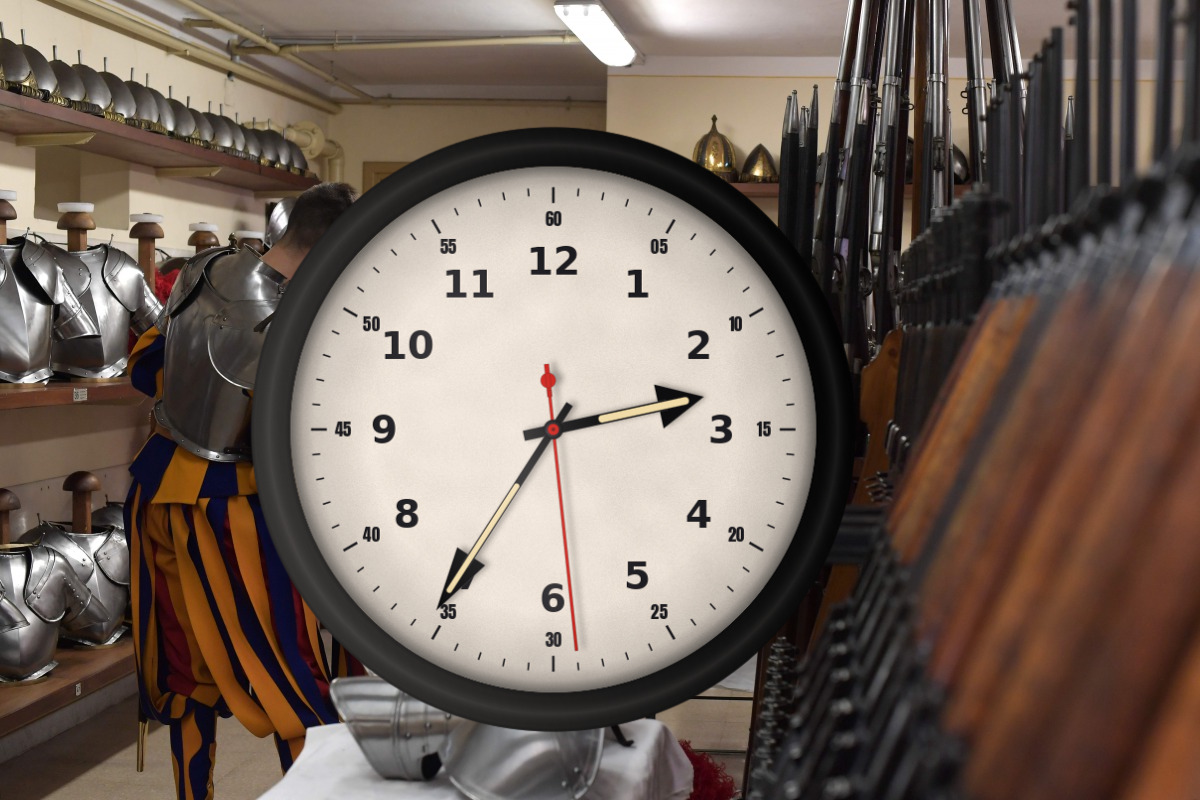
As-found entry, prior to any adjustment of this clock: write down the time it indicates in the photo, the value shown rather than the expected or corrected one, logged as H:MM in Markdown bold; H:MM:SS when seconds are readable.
**2:35:29**
